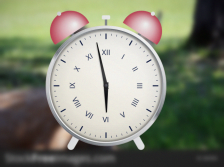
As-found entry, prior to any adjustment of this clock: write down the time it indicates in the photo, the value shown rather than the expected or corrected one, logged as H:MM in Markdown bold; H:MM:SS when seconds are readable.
**5:58**
